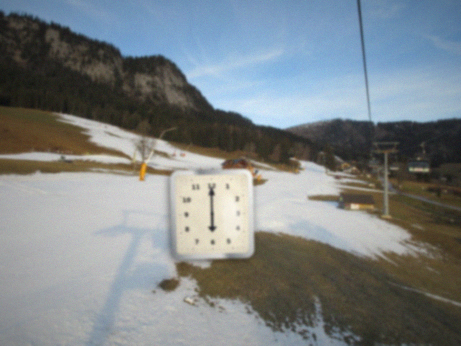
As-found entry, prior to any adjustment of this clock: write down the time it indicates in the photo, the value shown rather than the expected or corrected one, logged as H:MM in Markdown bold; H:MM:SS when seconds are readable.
**6:00**
